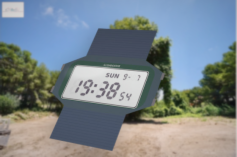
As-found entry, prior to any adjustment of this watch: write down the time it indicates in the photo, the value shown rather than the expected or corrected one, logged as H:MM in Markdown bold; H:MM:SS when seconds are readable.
**19:38:54**
